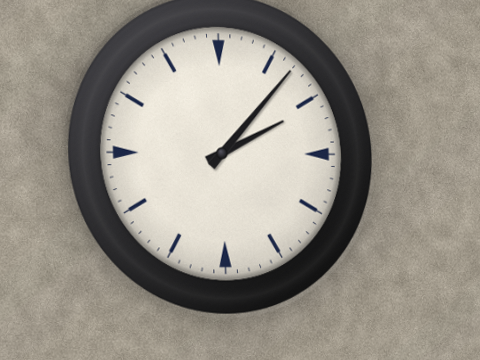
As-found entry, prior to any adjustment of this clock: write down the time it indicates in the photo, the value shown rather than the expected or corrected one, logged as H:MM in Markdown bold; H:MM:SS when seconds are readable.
**2:07**
